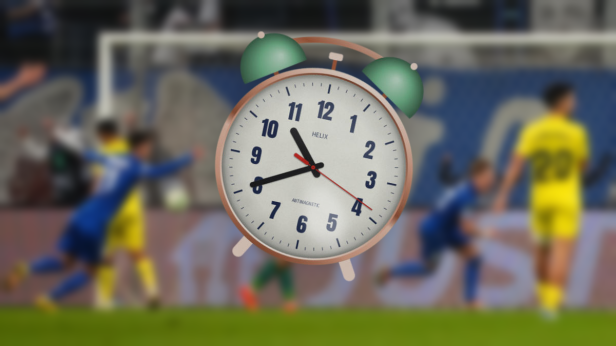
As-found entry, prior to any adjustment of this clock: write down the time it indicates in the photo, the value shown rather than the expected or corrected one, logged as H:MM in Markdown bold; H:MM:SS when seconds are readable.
**10:40:19**
